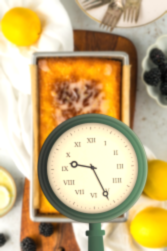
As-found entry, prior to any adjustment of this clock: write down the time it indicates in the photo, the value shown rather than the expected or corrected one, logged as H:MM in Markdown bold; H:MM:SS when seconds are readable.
**9:26**
